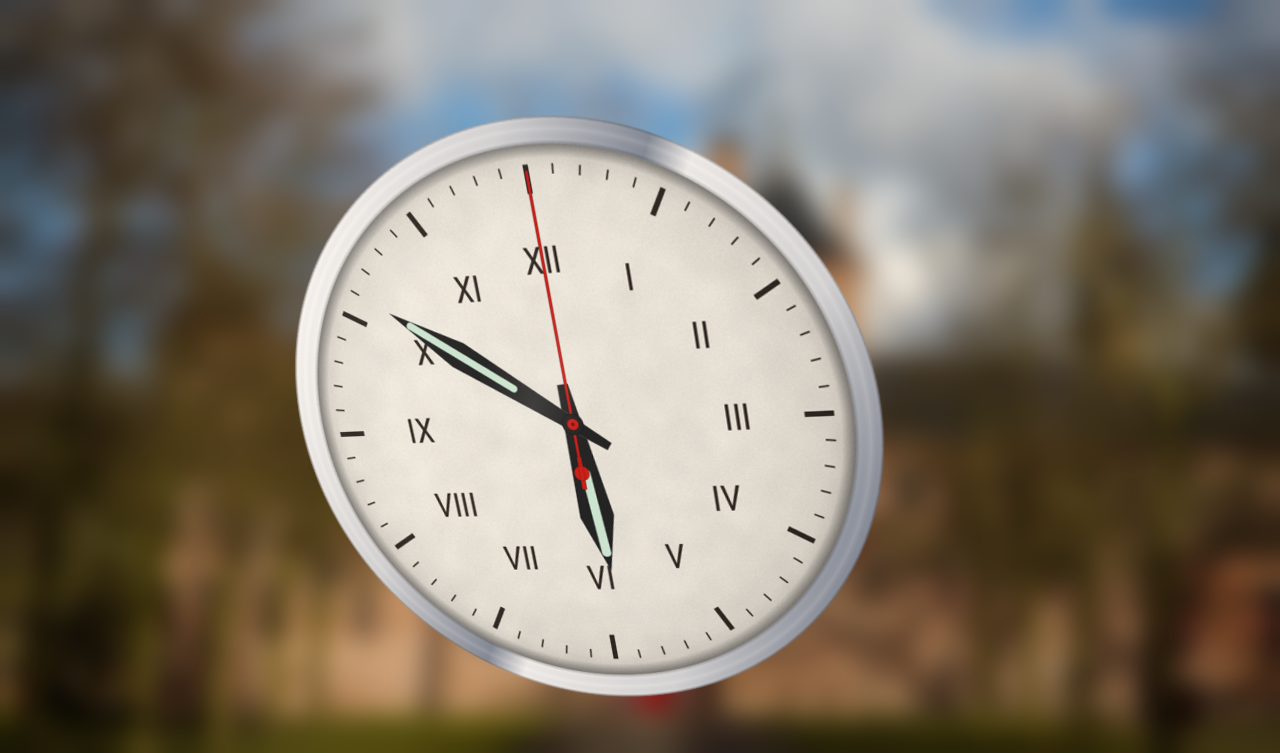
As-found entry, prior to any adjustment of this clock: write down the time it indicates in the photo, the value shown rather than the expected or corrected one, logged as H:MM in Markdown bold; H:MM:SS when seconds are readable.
**5:51:00**
